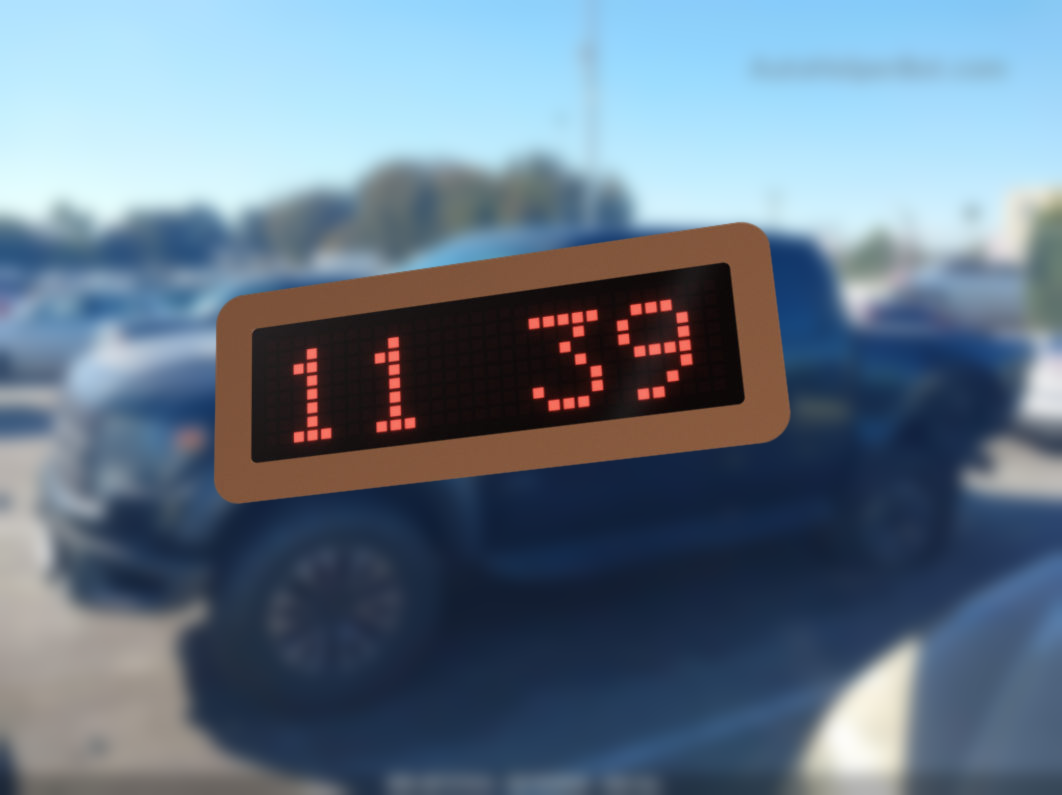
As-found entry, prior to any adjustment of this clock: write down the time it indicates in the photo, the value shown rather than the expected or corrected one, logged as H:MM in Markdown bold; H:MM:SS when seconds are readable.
**11:39**
